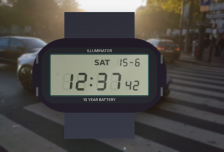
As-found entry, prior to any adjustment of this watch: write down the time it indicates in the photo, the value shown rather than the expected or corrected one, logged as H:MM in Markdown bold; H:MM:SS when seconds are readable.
**12:37:42**
